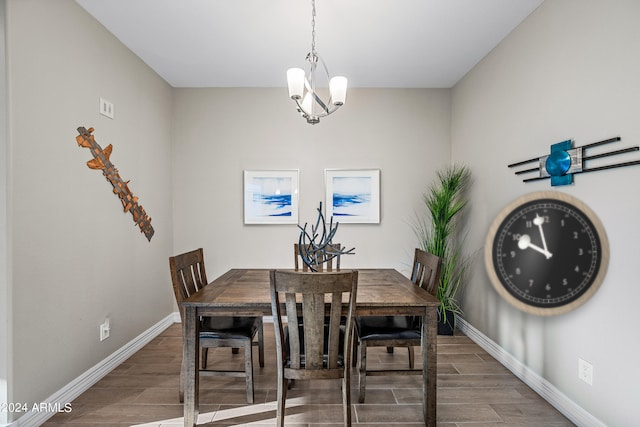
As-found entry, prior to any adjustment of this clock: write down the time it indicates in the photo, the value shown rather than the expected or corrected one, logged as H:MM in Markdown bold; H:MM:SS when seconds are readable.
**9:58**
